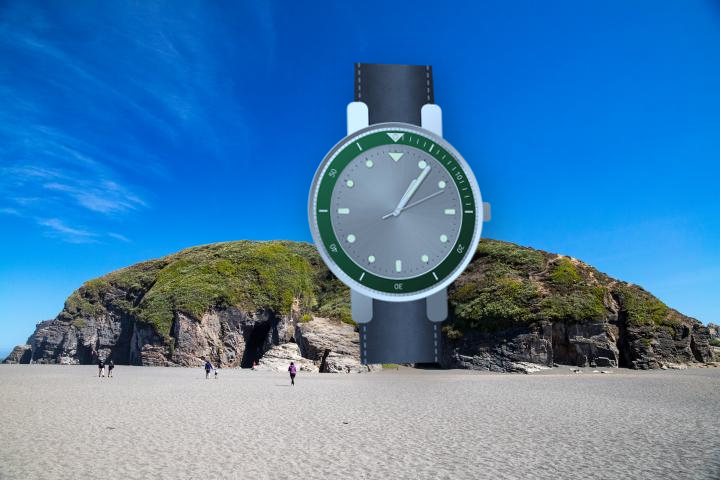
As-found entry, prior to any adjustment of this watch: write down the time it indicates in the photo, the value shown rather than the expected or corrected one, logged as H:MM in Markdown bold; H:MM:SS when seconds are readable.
**1:06:11**
